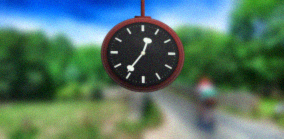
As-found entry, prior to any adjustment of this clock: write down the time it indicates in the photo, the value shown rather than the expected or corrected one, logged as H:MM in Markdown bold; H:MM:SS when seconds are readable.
**12:36**
